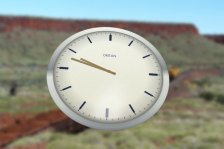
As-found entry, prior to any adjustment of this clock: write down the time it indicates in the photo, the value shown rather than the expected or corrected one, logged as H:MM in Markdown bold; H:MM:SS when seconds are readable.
**9:48**
